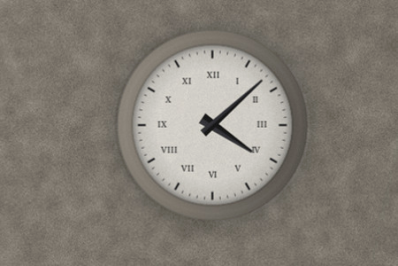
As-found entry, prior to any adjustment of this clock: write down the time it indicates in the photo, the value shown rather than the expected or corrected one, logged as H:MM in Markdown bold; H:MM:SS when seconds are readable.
**4:08**
